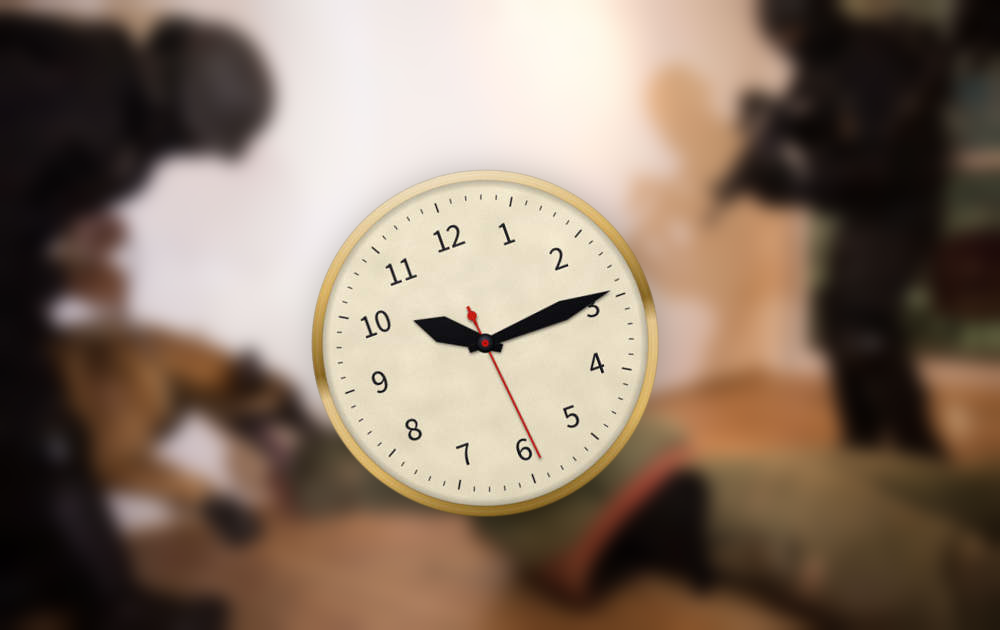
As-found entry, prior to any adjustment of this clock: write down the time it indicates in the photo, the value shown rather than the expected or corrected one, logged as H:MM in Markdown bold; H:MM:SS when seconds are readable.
**10:14:29**
